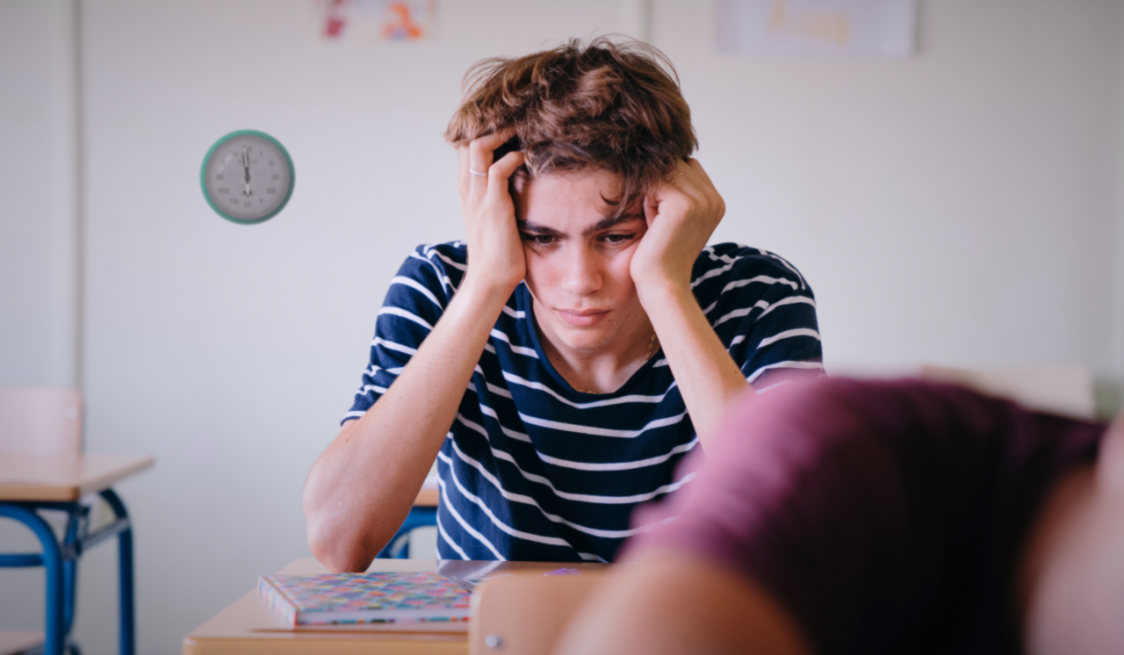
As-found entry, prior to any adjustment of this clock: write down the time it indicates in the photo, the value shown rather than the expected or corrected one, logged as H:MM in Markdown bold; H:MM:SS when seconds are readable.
**5:59**
